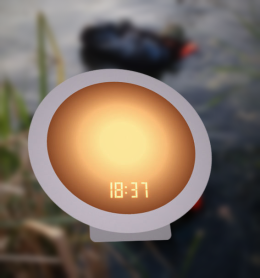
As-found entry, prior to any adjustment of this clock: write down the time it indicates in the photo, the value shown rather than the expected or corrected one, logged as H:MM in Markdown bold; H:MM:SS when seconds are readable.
**18:37**
